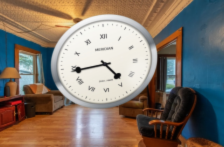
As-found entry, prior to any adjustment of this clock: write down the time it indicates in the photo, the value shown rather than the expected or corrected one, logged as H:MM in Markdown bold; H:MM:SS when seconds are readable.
**4:44**
